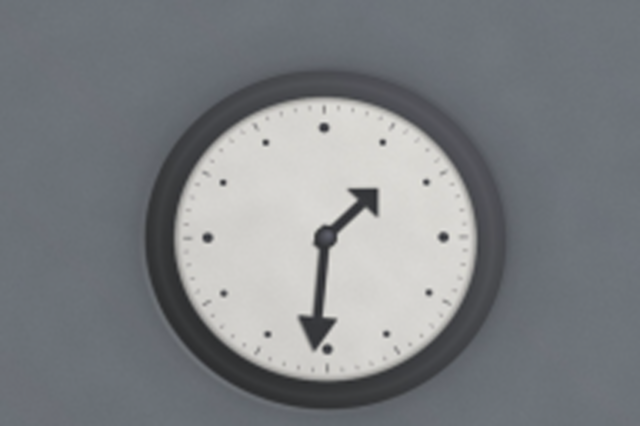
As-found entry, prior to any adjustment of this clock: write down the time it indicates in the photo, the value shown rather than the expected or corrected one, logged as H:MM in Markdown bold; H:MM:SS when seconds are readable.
**1:31**
